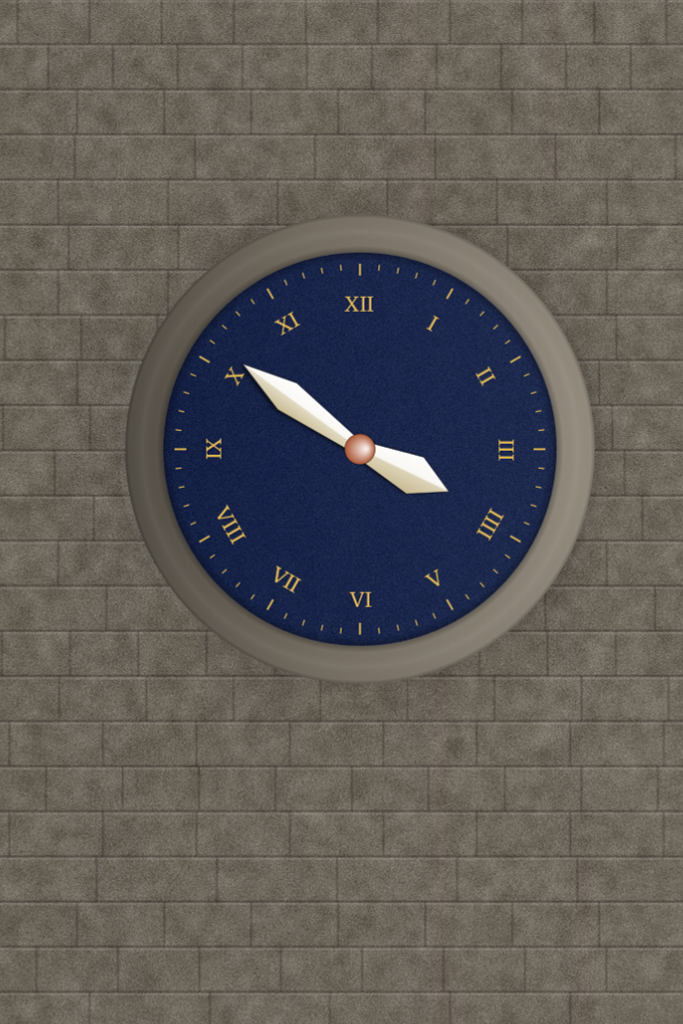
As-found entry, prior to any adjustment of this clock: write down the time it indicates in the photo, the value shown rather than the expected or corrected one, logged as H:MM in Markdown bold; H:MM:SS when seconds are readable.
**3:51**
